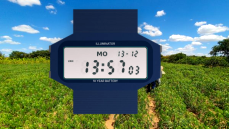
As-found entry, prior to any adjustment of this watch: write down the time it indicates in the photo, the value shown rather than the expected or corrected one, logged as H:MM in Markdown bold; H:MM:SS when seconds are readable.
**13:57:03**
